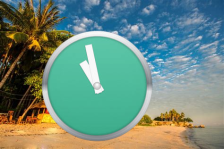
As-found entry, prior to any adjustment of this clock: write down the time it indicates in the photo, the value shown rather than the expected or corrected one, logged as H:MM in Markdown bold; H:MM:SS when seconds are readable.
**10:58**
